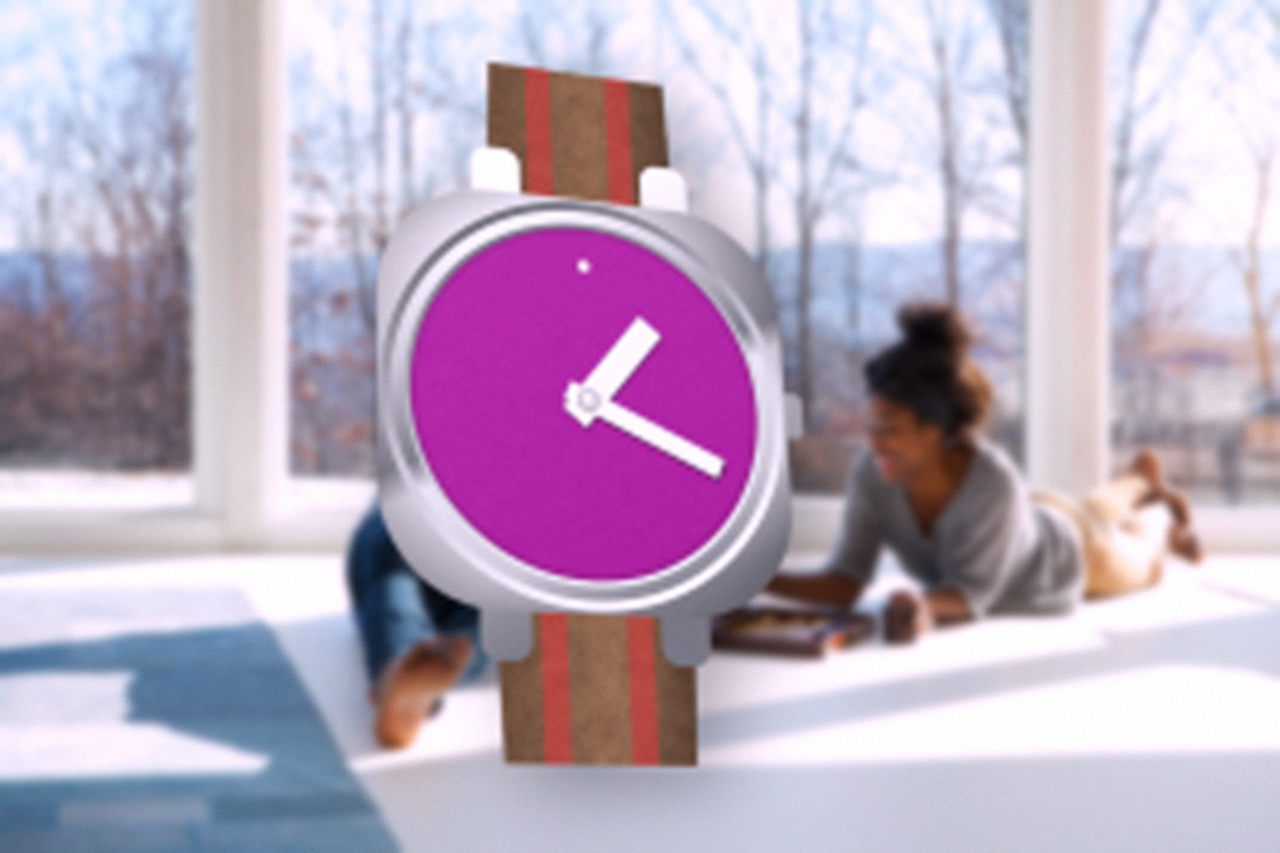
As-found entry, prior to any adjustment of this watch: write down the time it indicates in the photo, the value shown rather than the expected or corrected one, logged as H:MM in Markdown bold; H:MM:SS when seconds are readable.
**1:19**
